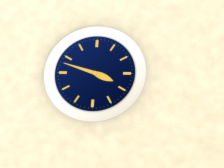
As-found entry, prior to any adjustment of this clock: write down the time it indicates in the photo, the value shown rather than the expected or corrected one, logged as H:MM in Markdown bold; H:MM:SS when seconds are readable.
**3:48**
